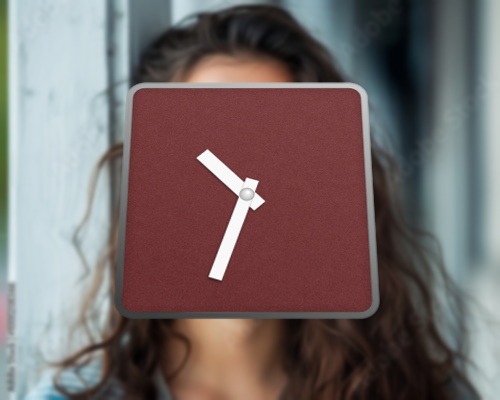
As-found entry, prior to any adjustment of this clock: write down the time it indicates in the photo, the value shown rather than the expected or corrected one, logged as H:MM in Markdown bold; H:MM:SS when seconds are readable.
**10:33**
